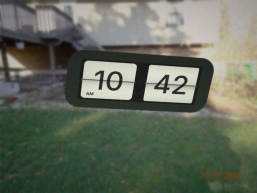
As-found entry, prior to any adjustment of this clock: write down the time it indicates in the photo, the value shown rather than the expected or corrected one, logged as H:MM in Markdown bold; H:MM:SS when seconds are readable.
**10:42**
